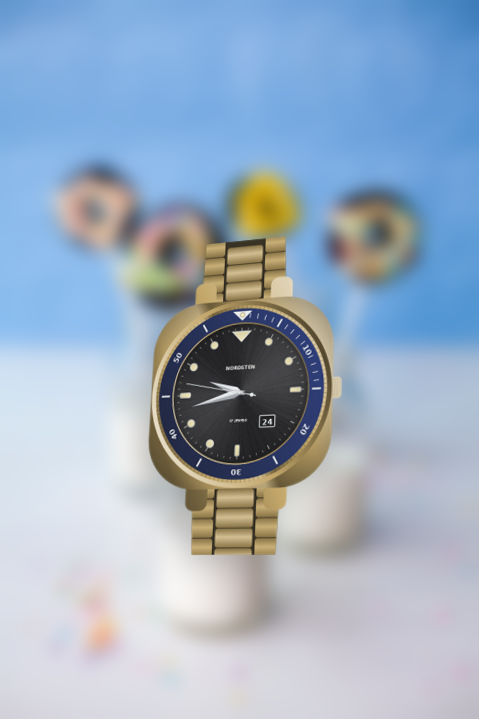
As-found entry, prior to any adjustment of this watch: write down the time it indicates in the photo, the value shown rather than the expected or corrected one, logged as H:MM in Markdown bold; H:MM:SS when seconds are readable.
**9:42:47**
